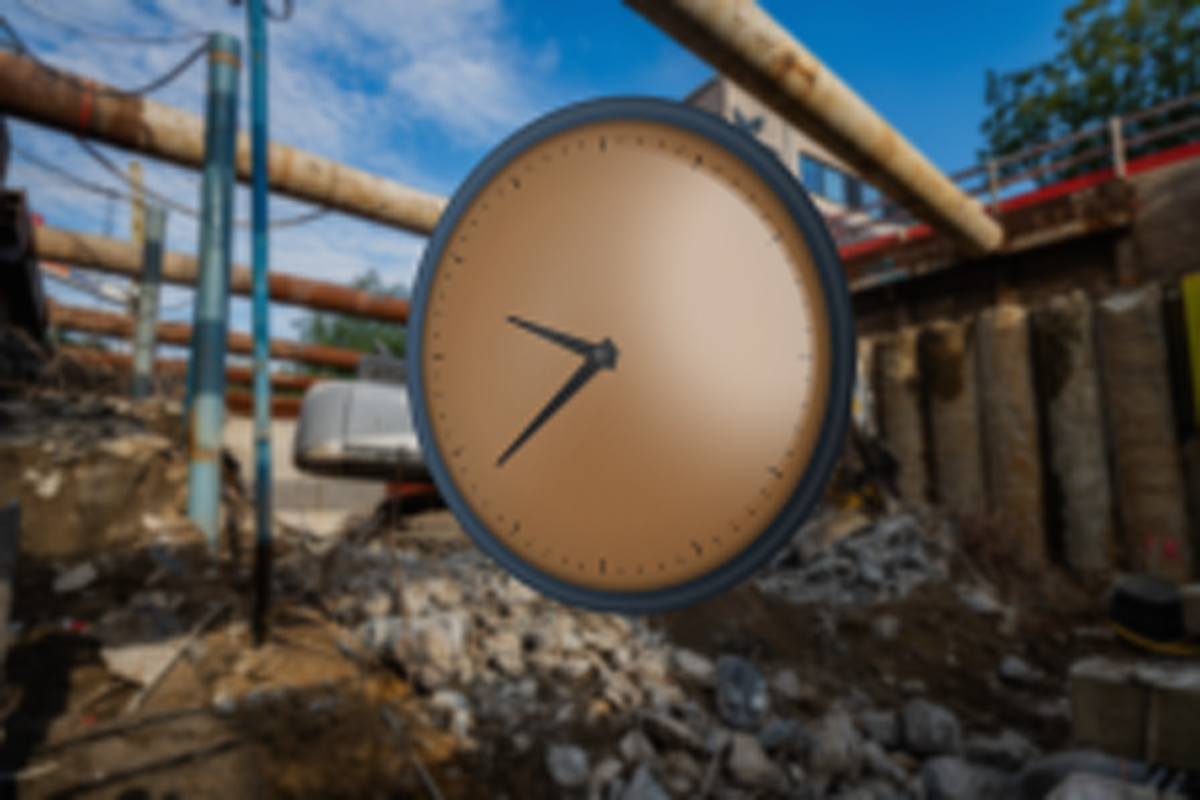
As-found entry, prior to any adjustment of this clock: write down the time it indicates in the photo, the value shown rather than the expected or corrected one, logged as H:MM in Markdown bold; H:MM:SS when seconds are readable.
**9:38**
